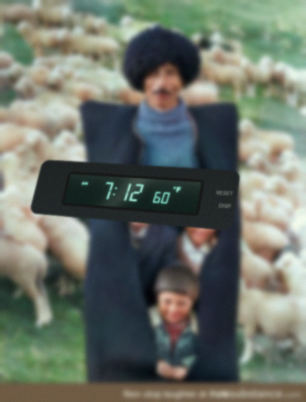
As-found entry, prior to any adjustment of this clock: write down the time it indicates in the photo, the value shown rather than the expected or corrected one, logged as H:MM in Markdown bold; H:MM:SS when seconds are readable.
**7:12**
